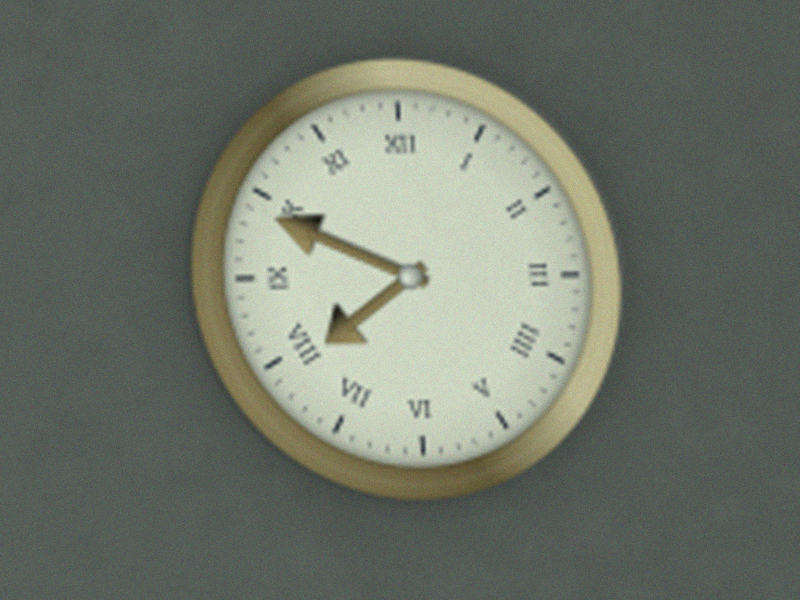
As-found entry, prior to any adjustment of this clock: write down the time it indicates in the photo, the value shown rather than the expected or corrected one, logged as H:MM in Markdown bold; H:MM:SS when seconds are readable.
**7:49**
